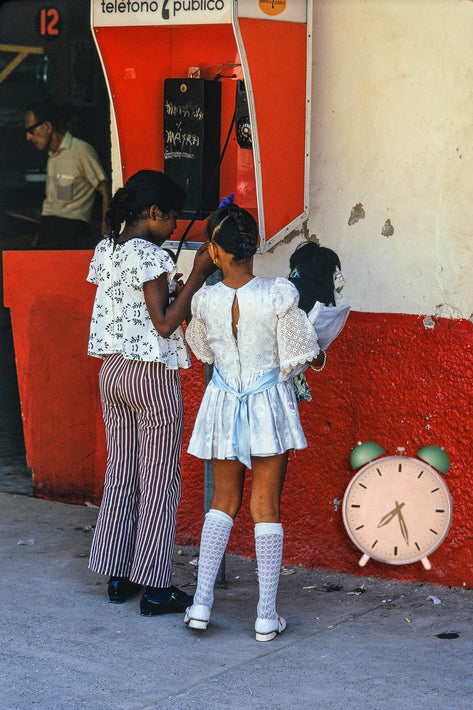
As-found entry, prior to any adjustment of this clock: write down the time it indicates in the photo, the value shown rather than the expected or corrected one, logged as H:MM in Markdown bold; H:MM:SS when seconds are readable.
**7:27**
